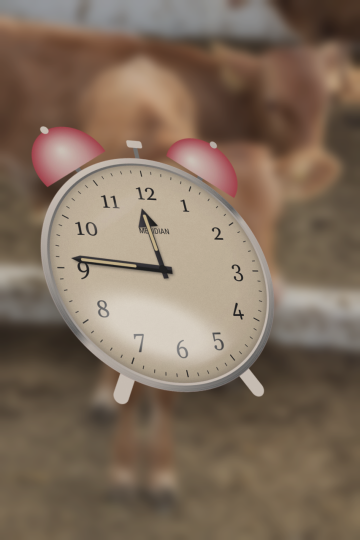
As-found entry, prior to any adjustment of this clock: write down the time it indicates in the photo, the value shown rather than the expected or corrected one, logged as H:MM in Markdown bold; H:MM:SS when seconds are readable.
**11:46**
